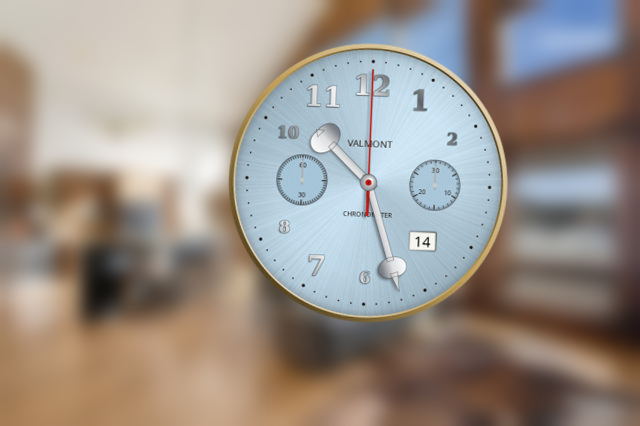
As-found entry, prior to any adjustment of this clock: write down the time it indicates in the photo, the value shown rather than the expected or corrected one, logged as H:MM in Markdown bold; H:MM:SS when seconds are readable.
**10:27**
